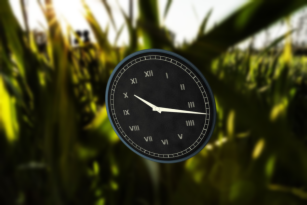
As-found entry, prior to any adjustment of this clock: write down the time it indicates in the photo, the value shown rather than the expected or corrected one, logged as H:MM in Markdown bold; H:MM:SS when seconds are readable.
**10:17**
